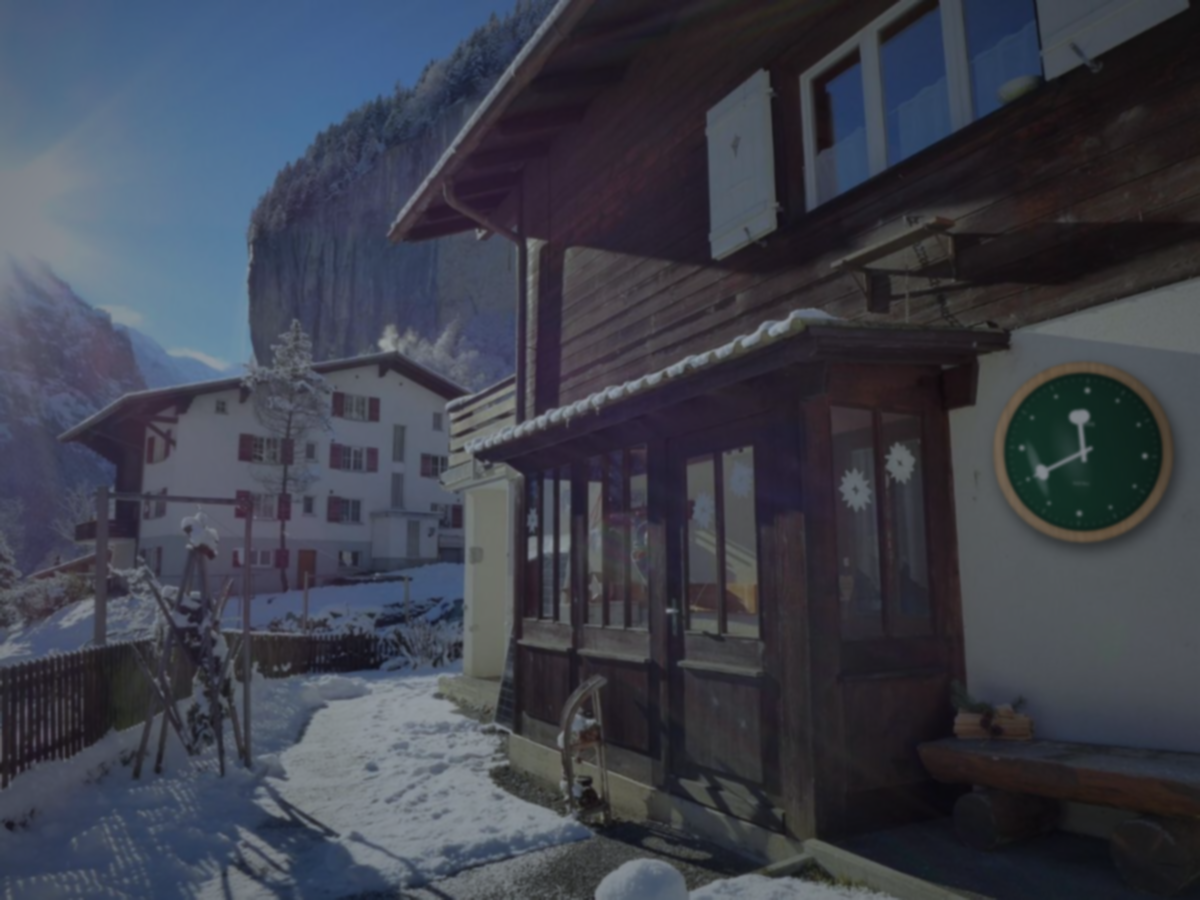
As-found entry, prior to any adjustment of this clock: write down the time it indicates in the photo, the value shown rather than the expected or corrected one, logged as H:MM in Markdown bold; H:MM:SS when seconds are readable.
**11:40**
